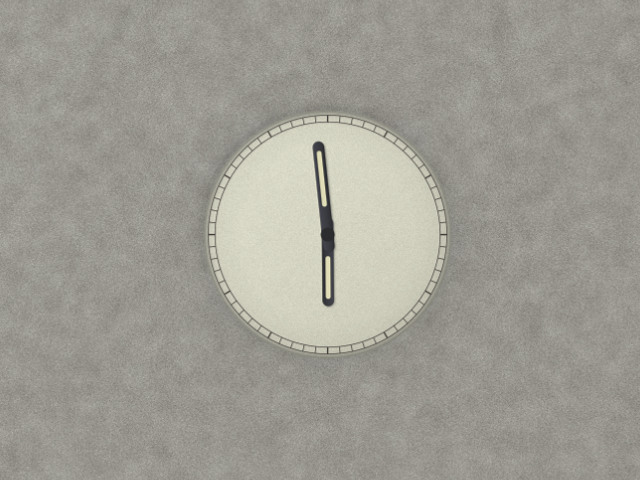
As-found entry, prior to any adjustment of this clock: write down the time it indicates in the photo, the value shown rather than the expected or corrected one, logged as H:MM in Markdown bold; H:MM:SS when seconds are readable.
**5:59**
